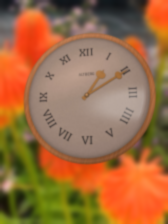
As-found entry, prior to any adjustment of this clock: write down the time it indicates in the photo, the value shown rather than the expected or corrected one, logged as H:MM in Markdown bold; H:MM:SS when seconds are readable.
**1:10**
